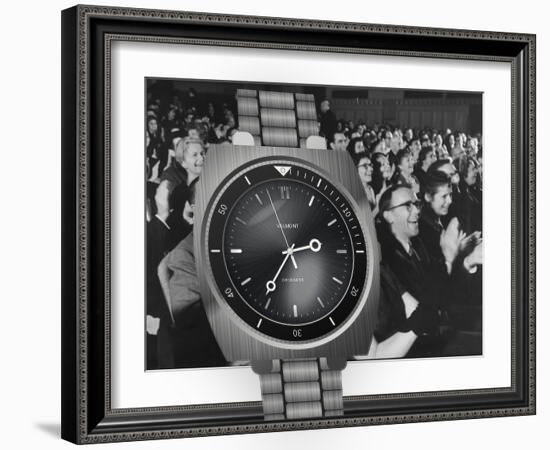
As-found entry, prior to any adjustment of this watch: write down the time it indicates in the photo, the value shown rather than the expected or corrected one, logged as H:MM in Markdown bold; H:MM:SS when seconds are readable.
**2:35:57**
